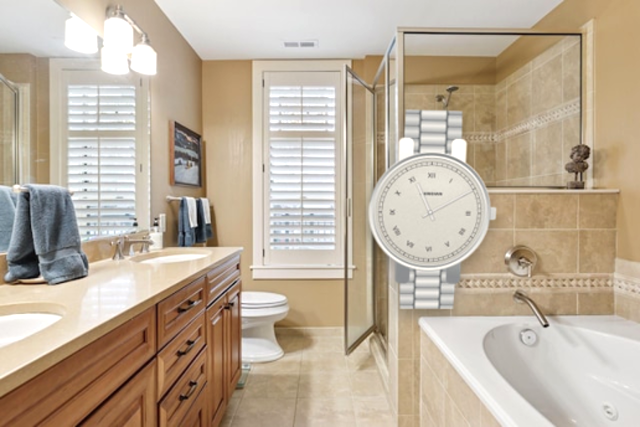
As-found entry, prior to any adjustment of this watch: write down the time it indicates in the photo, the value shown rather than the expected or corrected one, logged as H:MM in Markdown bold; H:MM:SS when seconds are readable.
**11:10**
